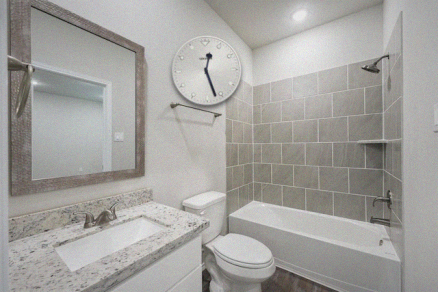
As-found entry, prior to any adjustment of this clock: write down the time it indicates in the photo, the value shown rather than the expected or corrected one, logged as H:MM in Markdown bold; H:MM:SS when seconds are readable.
**12:27**
